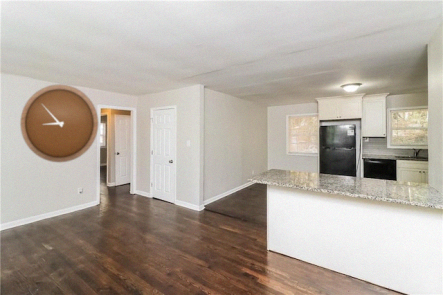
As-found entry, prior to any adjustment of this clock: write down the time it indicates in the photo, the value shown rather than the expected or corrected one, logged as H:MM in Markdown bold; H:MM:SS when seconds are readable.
**8:53**
